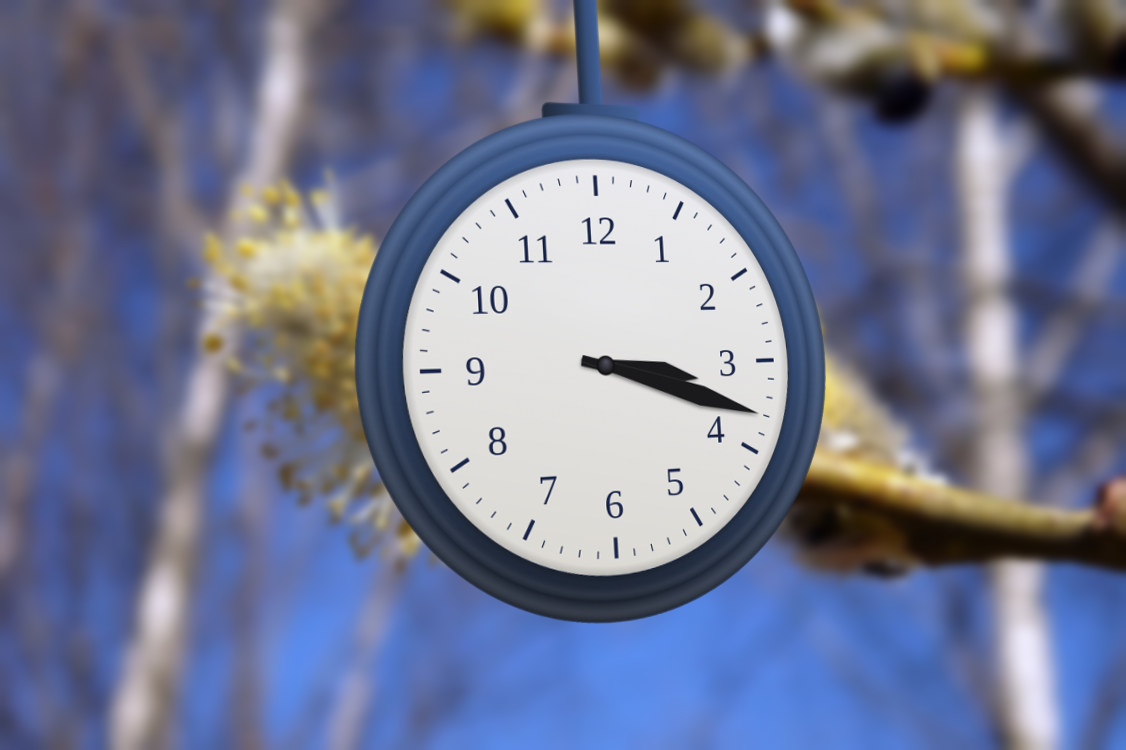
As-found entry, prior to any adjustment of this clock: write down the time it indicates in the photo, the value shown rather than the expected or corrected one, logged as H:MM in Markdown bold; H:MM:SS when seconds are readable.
**3:18**
